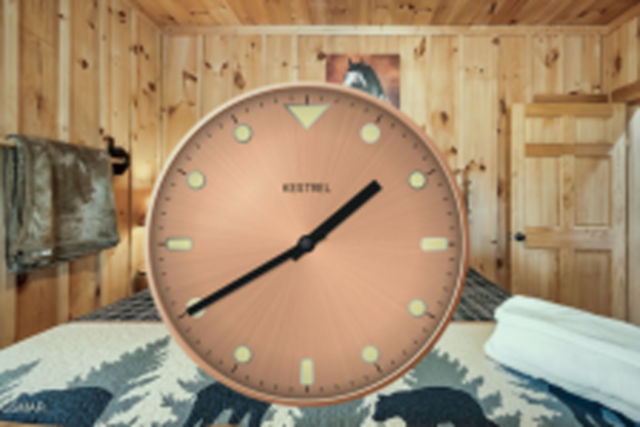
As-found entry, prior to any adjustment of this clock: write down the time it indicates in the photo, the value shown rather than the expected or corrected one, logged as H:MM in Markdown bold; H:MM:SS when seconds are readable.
**1:40**
